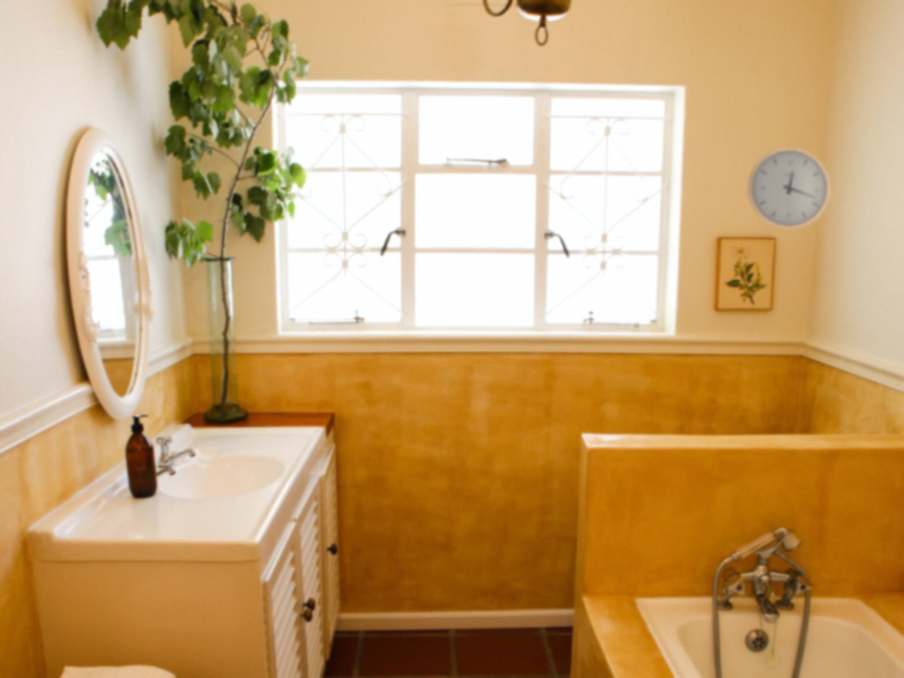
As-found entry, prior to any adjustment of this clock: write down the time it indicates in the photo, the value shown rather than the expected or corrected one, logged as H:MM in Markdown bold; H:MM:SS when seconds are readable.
**12:18**
